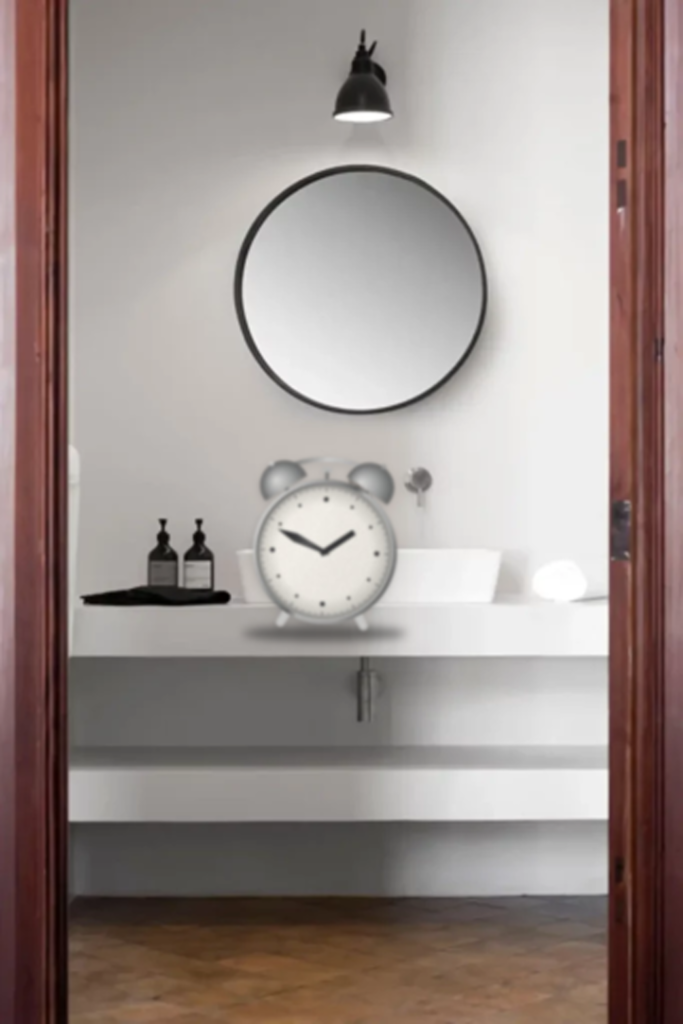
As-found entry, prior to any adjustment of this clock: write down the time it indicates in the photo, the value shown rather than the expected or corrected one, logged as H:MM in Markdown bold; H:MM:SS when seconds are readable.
**1:49**
